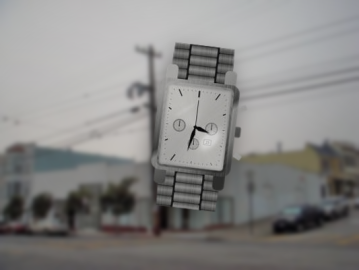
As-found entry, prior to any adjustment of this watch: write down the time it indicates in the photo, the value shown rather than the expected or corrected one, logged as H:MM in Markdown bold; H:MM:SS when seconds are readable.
**3:32**
